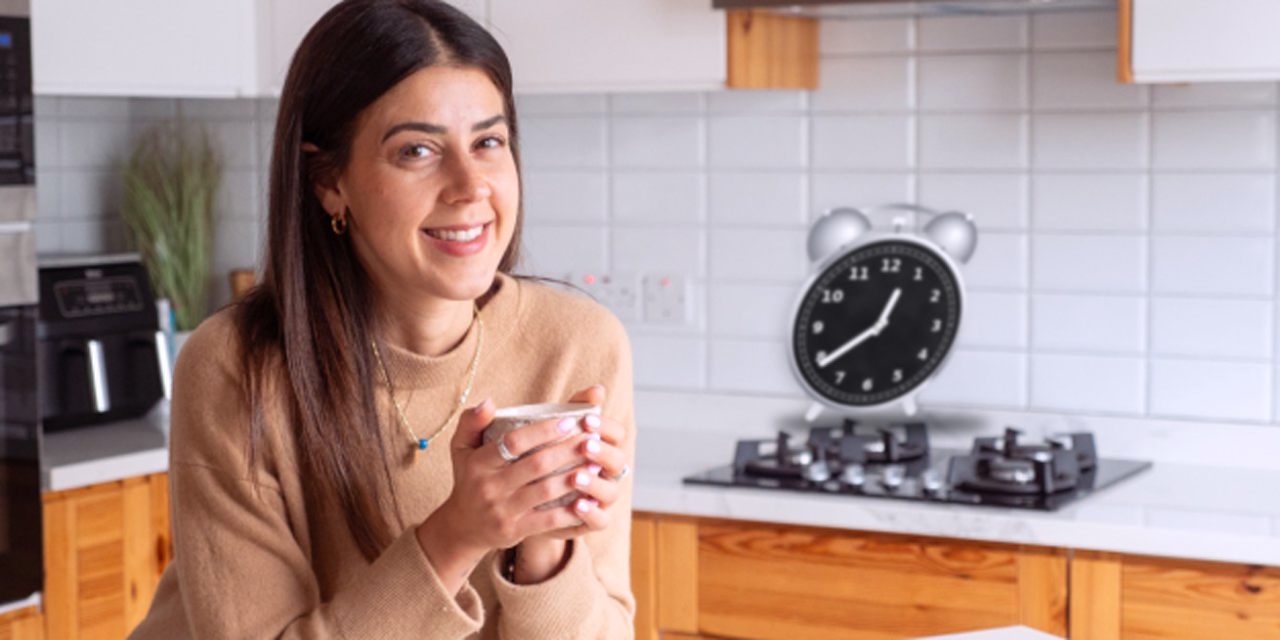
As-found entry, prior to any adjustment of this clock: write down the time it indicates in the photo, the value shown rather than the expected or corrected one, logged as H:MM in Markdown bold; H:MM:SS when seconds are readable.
**12:39**
